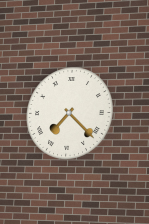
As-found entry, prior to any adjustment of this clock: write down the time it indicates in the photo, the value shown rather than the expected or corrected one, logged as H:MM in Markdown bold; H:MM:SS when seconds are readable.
**7:22**
